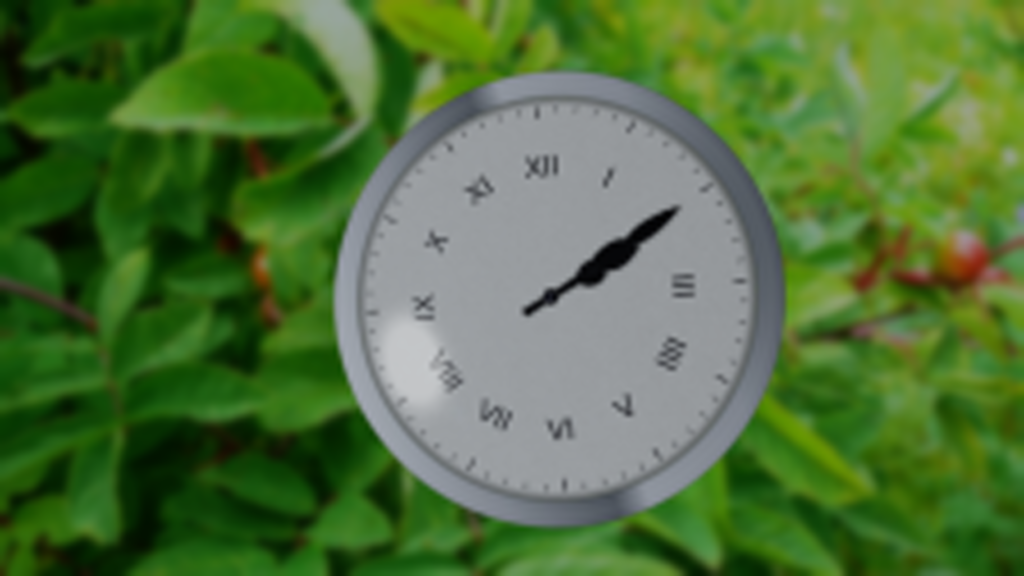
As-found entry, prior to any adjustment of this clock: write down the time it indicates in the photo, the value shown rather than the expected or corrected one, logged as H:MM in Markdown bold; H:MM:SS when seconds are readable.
**2:10**
